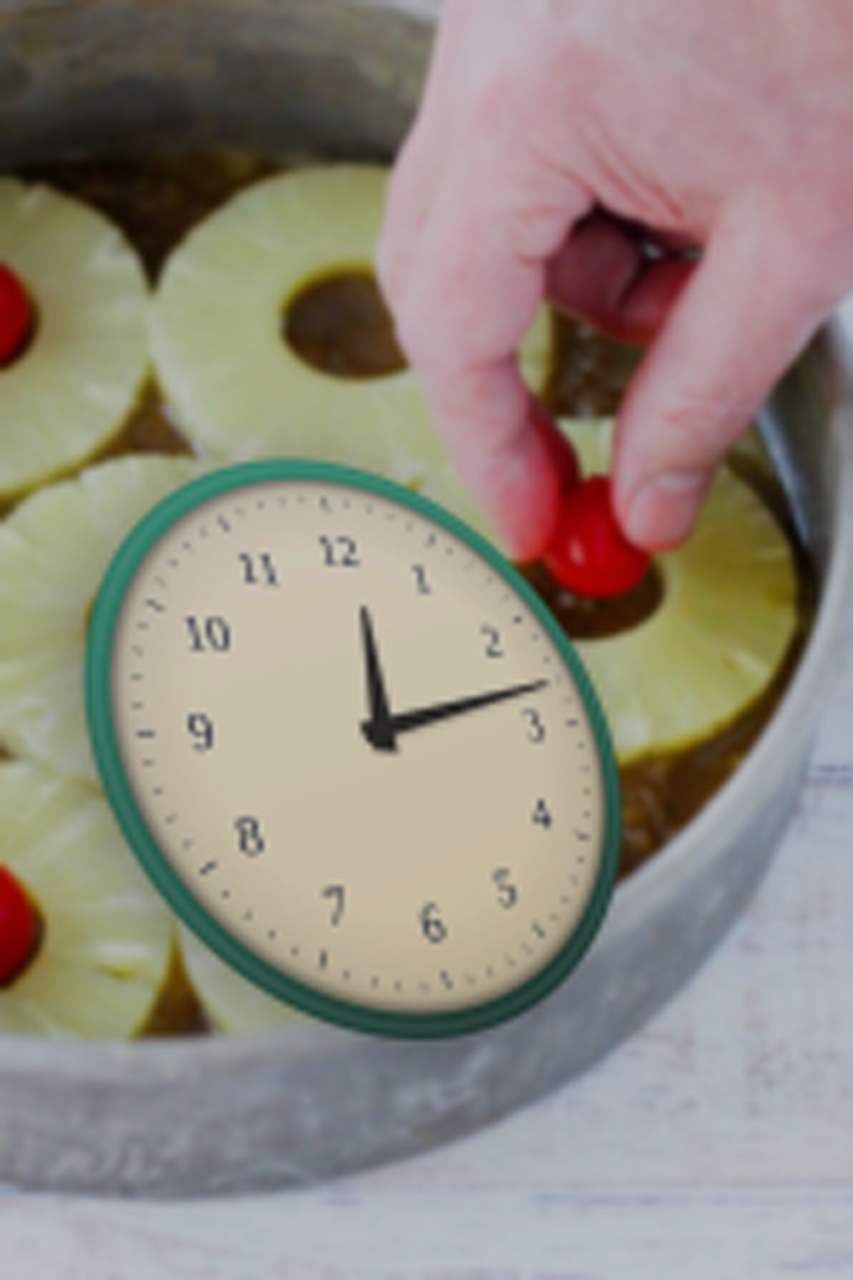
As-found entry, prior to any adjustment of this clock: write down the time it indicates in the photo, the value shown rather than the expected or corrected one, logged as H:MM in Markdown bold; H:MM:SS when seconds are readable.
**12:13**
